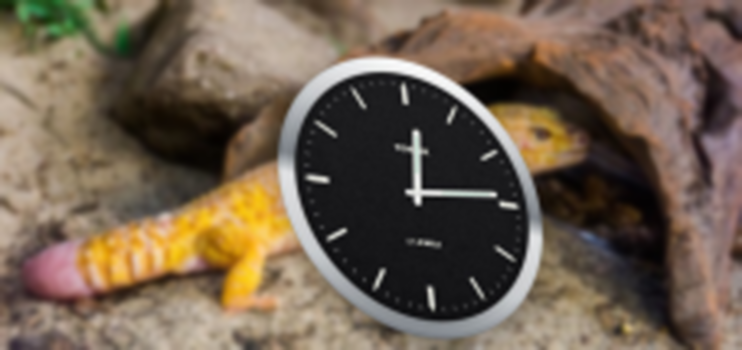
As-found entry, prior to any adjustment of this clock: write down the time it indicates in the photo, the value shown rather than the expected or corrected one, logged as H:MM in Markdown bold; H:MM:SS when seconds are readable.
**12:14**
